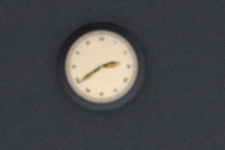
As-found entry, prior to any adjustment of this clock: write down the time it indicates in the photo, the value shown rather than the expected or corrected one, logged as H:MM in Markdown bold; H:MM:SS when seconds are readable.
**2:39**
